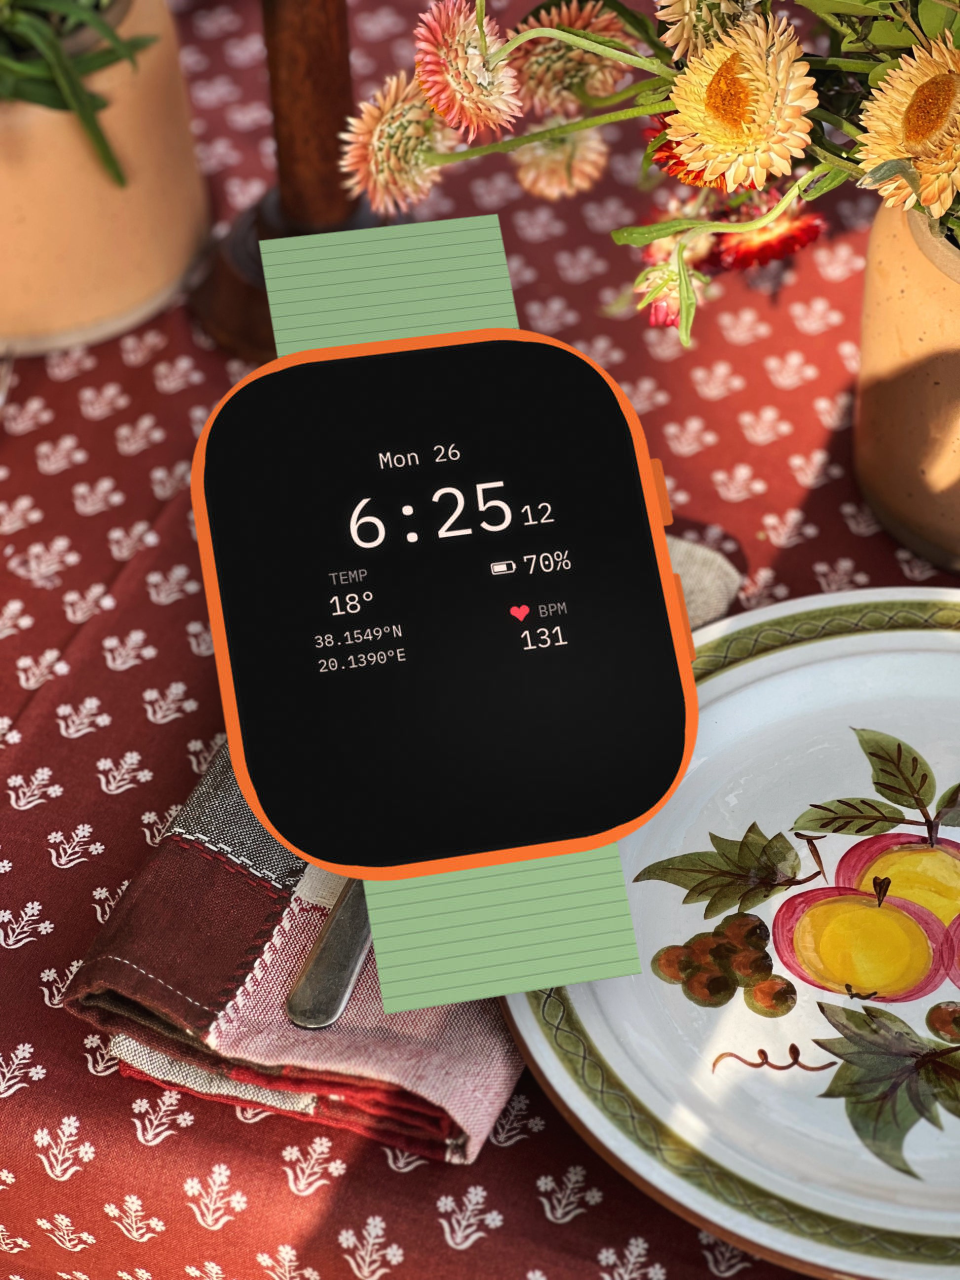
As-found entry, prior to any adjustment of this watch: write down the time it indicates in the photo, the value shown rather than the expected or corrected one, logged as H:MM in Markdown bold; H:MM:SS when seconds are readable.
**6:25:12**
